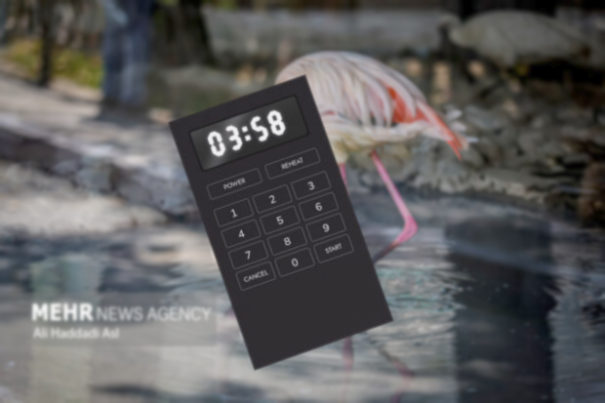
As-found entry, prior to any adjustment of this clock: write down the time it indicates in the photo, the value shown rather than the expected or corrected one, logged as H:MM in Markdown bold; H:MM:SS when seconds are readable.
**3:58**
